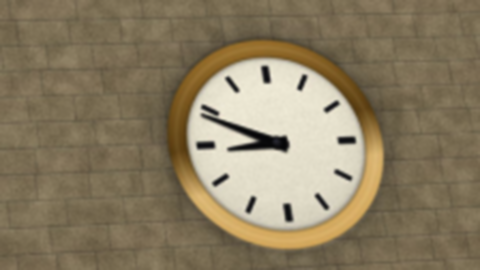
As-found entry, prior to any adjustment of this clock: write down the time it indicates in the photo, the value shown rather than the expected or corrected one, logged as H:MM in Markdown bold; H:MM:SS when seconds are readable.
**8:49**
